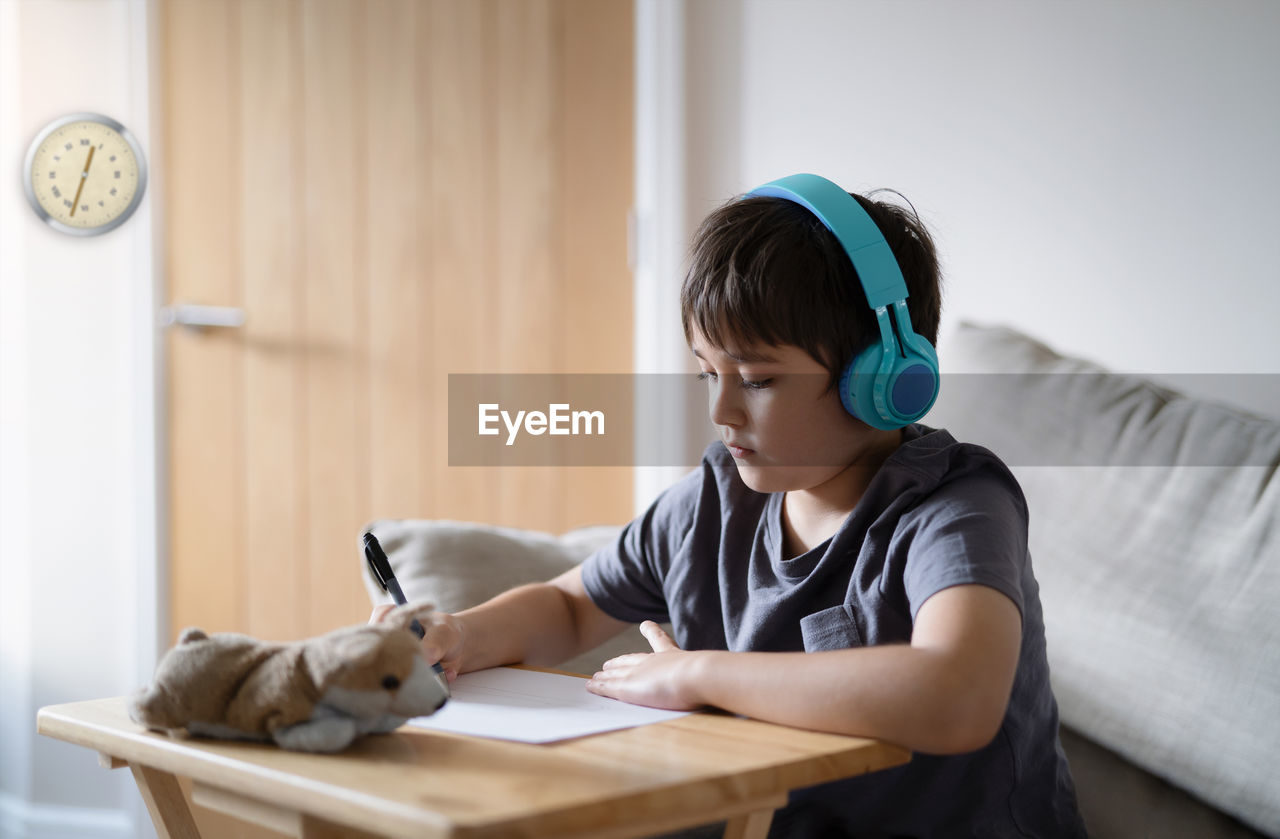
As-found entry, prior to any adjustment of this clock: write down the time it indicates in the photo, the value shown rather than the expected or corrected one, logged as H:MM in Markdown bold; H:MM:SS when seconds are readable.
**12:33**
